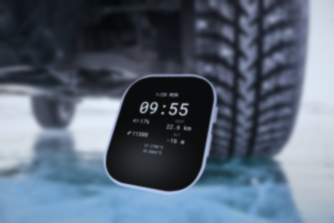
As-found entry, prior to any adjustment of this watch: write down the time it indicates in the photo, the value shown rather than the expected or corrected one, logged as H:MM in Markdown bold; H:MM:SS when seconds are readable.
**9:55**
